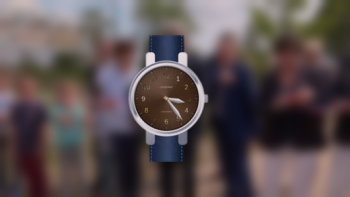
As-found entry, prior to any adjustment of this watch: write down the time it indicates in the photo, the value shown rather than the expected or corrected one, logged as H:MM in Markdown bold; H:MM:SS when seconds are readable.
**3:24**
